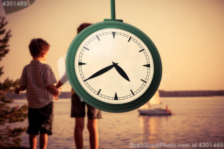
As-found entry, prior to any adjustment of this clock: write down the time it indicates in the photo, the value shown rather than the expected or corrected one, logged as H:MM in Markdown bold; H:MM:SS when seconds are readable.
**4:40**
